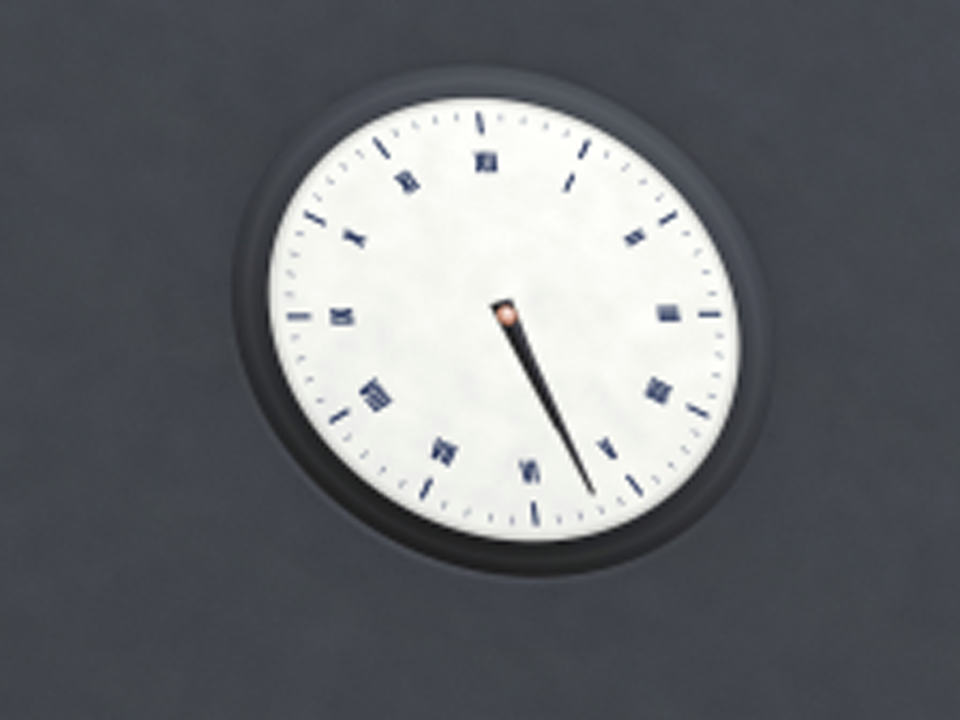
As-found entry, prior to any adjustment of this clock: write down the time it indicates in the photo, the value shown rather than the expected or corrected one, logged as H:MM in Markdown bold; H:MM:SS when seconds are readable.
**5:27**
